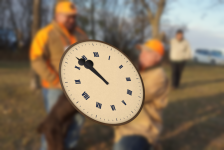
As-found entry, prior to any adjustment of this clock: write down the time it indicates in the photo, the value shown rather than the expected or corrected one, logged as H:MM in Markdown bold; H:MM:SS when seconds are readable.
**10:53**
